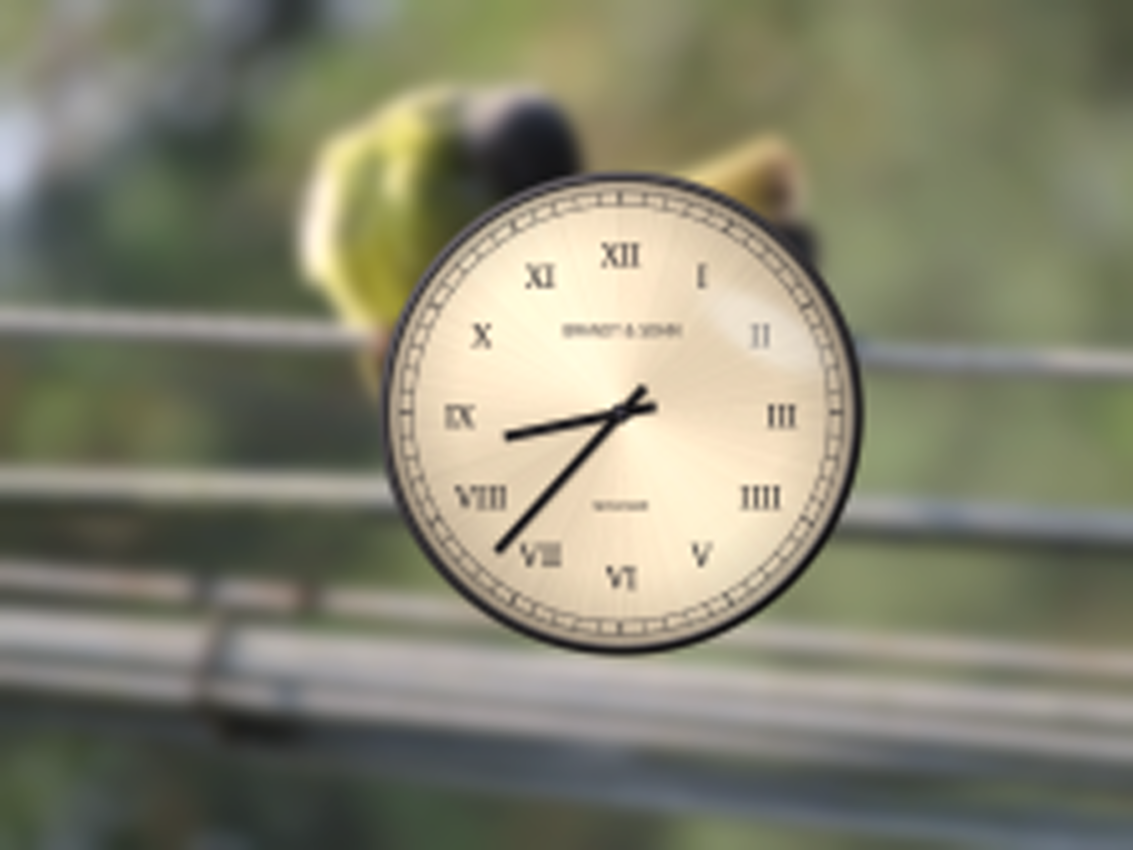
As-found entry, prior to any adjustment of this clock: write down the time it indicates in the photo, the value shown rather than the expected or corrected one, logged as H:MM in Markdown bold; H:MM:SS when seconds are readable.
**8:37**
